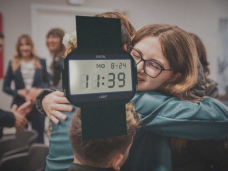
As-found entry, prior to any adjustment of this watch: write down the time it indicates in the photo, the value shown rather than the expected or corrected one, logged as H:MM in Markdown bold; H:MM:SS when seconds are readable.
**11:39**
